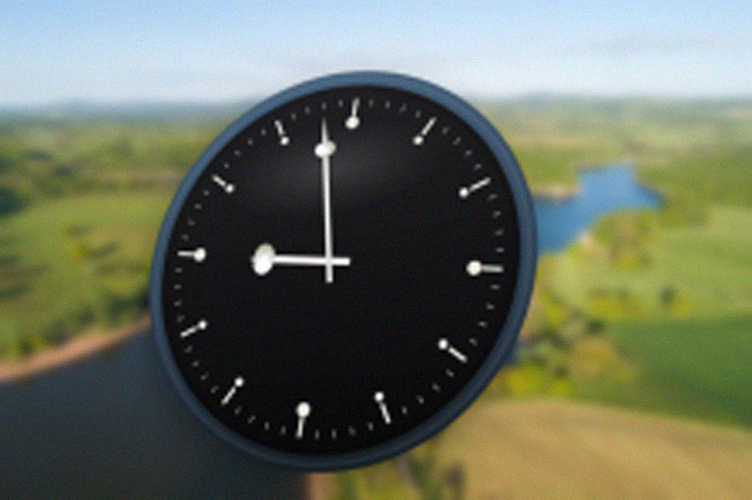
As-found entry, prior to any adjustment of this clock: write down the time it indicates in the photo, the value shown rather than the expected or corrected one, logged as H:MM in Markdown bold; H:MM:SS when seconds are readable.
**8:58**
